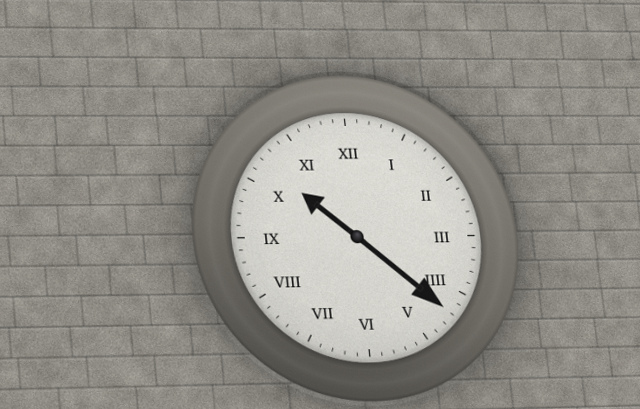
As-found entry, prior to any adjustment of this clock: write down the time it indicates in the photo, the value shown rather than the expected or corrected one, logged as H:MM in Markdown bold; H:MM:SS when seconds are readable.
**10:22**
